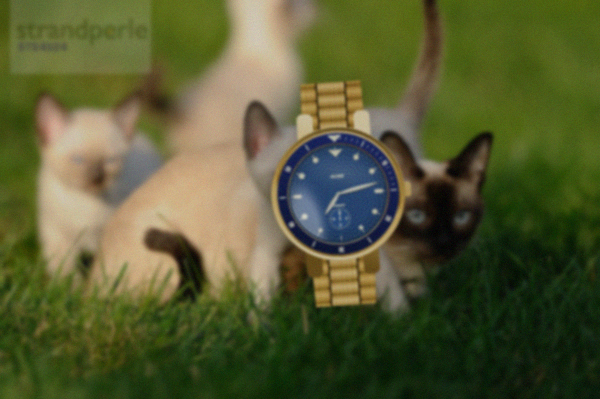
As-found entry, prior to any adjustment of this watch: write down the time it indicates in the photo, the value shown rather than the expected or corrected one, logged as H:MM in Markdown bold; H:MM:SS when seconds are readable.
**7:13**
